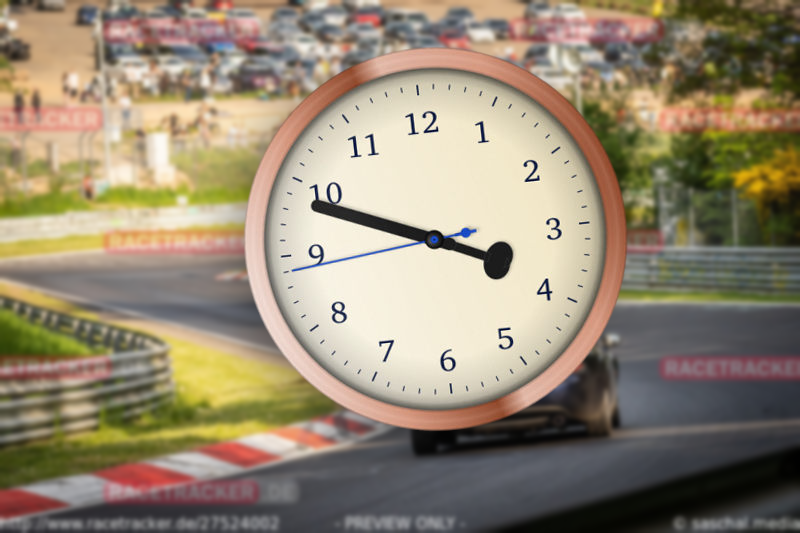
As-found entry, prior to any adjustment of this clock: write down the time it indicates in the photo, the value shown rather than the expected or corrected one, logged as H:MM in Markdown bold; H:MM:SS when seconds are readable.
**3:48:44**
